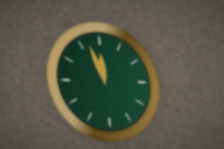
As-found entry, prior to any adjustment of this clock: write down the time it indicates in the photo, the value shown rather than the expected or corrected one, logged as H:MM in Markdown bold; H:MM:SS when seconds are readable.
**11:57**
